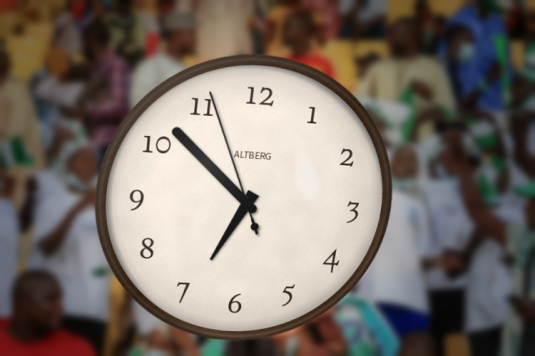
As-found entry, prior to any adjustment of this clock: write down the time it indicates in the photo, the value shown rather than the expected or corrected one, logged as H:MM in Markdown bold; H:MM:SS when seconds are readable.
**6:51:56**
